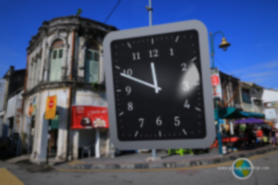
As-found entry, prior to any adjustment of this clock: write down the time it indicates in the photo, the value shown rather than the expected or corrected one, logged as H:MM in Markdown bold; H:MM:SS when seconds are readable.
**11:49**
